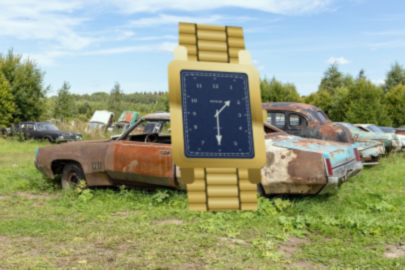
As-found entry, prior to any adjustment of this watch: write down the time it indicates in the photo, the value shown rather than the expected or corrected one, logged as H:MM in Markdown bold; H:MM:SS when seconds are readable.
**1:30**
